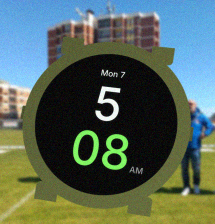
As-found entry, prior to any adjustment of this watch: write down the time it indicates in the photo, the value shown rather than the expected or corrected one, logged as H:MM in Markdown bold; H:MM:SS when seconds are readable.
**5:08**
